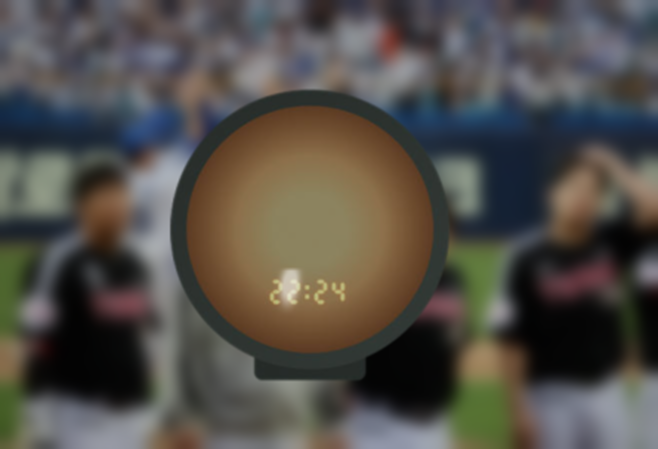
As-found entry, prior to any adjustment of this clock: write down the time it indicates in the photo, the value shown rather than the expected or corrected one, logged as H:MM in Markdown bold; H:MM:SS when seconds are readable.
**22:24**
